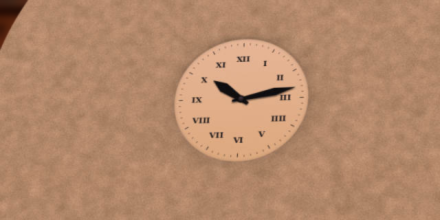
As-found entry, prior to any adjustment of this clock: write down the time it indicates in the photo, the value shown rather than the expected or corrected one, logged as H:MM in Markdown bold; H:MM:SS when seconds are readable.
**10:13**
